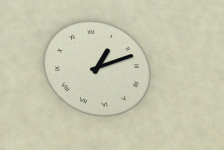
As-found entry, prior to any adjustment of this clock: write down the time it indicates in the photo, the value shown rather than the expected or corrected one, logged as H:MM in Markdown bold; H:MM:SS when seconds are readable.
**1:12**
